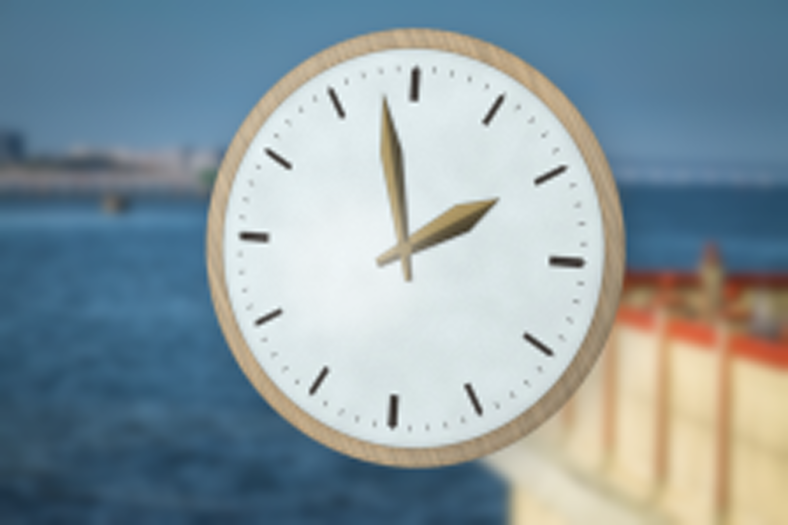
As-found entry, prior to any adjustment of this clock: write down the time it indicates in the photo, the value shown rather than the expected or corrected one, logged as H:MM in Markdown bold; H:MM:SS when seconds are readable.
**1:58**
